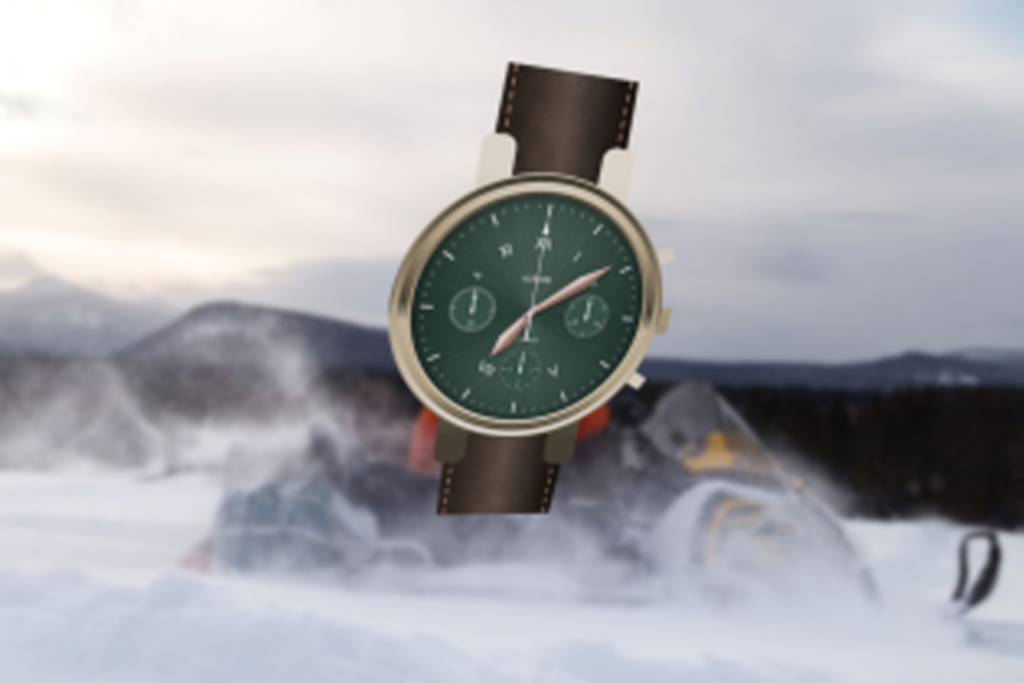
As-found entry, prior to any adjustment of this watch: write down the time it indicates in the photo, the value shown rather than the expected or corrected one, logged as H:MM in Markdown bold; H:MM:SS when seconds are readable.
**7:09**
